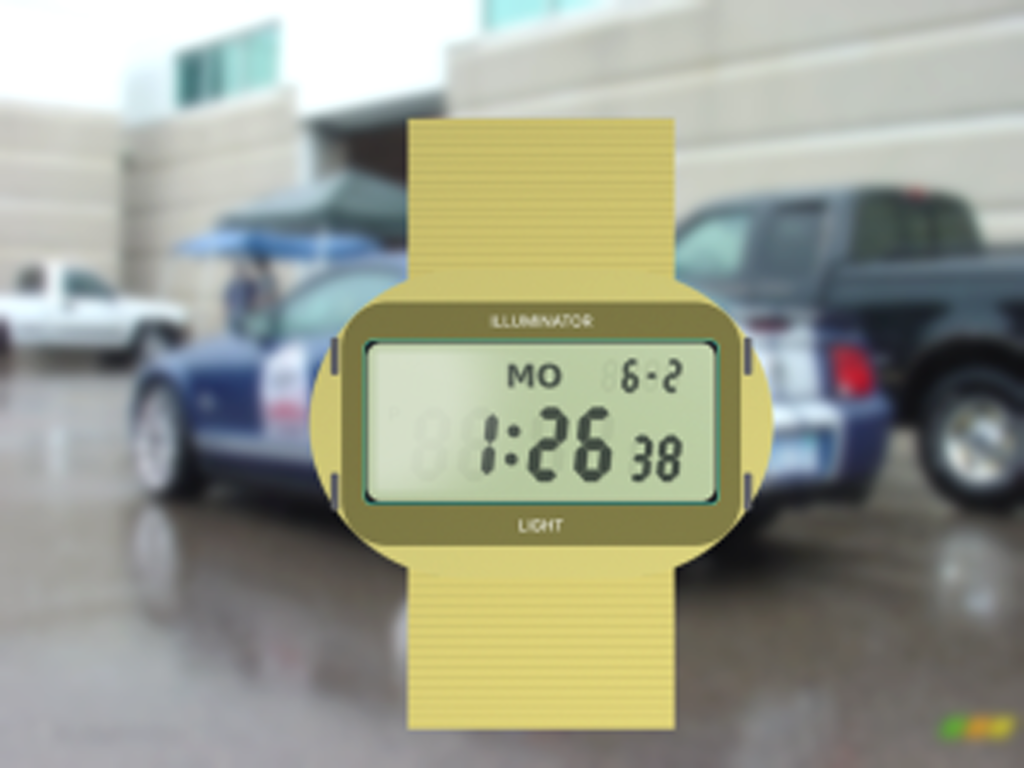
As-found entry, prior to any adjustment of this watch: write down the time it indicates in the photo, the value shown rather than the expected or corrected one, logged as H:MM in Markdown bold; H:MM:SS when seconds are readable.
**1:26:38**
